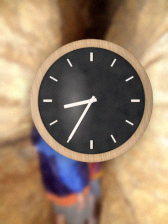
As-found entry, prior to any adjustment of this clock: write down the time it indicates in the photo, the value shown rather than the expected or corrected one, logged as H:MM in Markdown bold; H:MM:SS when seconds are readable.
**8:35**
